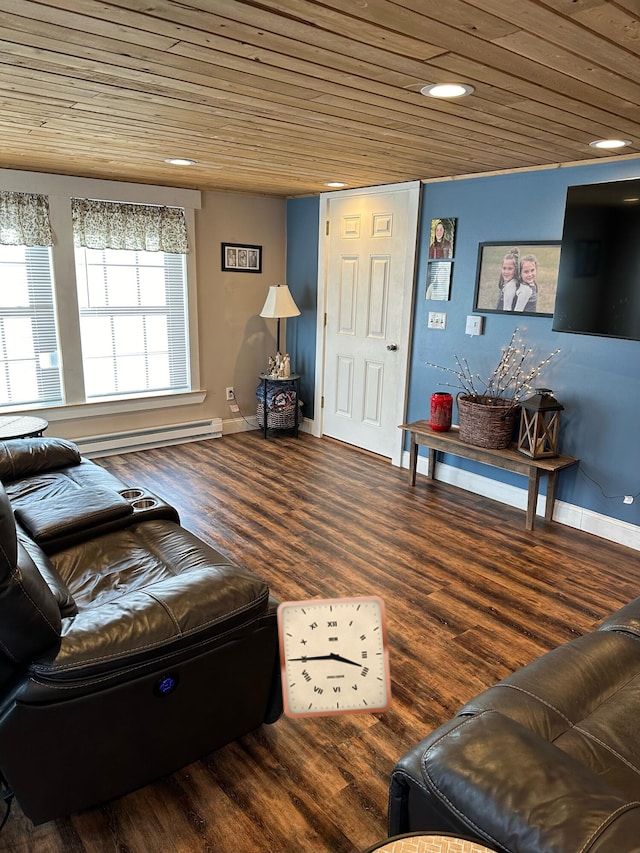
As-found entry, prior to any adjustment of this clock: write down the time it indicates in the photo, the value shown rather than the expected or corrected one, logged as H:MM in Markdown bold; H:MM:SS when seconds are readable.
**3:45**
